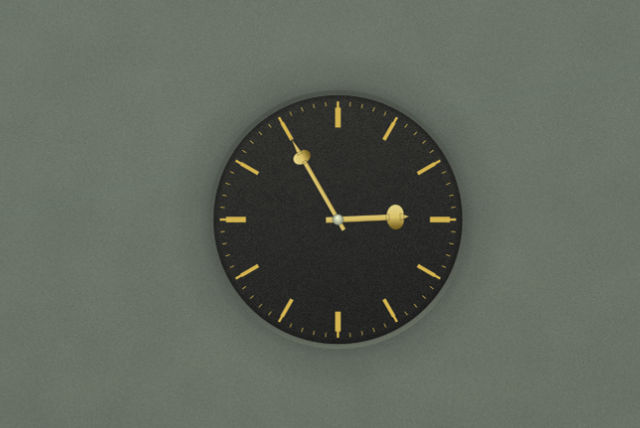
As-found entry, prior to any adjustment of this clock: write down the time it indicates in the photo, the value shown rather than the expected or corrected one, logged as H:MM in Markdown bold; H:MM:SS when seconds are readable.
**2:55**
